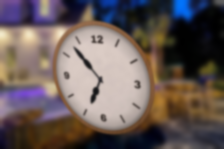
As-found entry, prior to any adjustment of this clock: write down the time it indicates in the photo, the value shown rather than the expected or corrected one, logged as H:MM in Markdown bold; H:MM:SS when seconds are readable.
**6:53**
